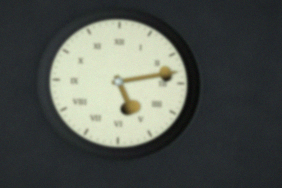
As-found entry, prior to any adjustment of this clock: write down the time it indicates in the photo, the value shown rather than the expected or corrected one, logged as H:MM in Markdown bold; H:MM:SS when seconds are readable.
**5:13**
